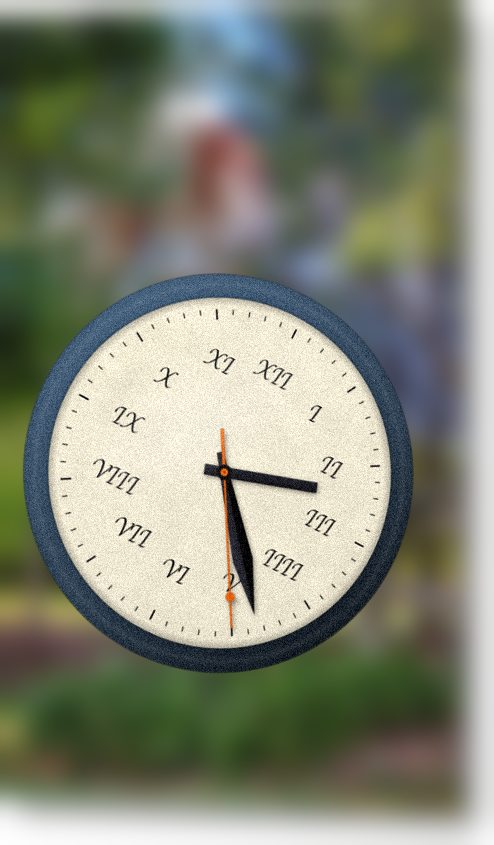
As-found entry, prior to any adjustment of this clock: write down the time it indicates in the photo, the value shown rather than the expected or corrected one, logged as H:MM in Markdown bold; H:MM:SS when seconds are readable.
**2:23:25**
